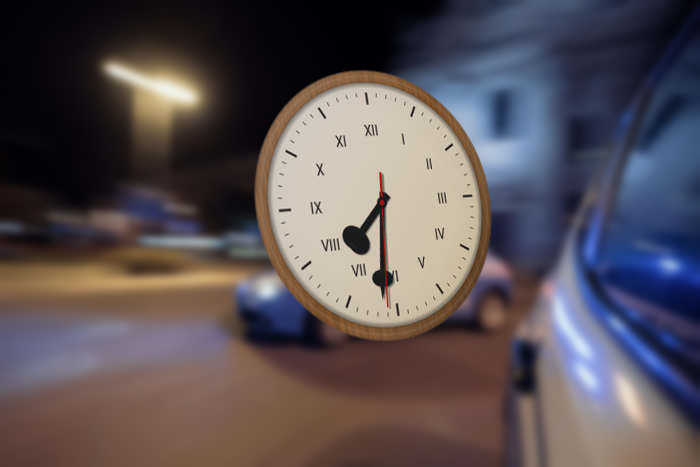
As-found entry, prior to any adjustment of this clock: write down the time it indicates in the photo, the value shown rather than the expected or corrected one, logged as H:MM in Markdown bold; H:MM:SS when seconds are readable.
**7:31:31**
